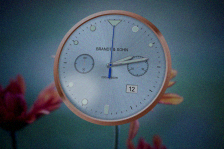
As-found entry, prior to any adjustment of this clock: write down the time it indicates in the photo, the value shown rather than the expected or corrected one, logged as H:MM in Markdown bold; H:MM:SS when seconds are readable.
**2:13**
